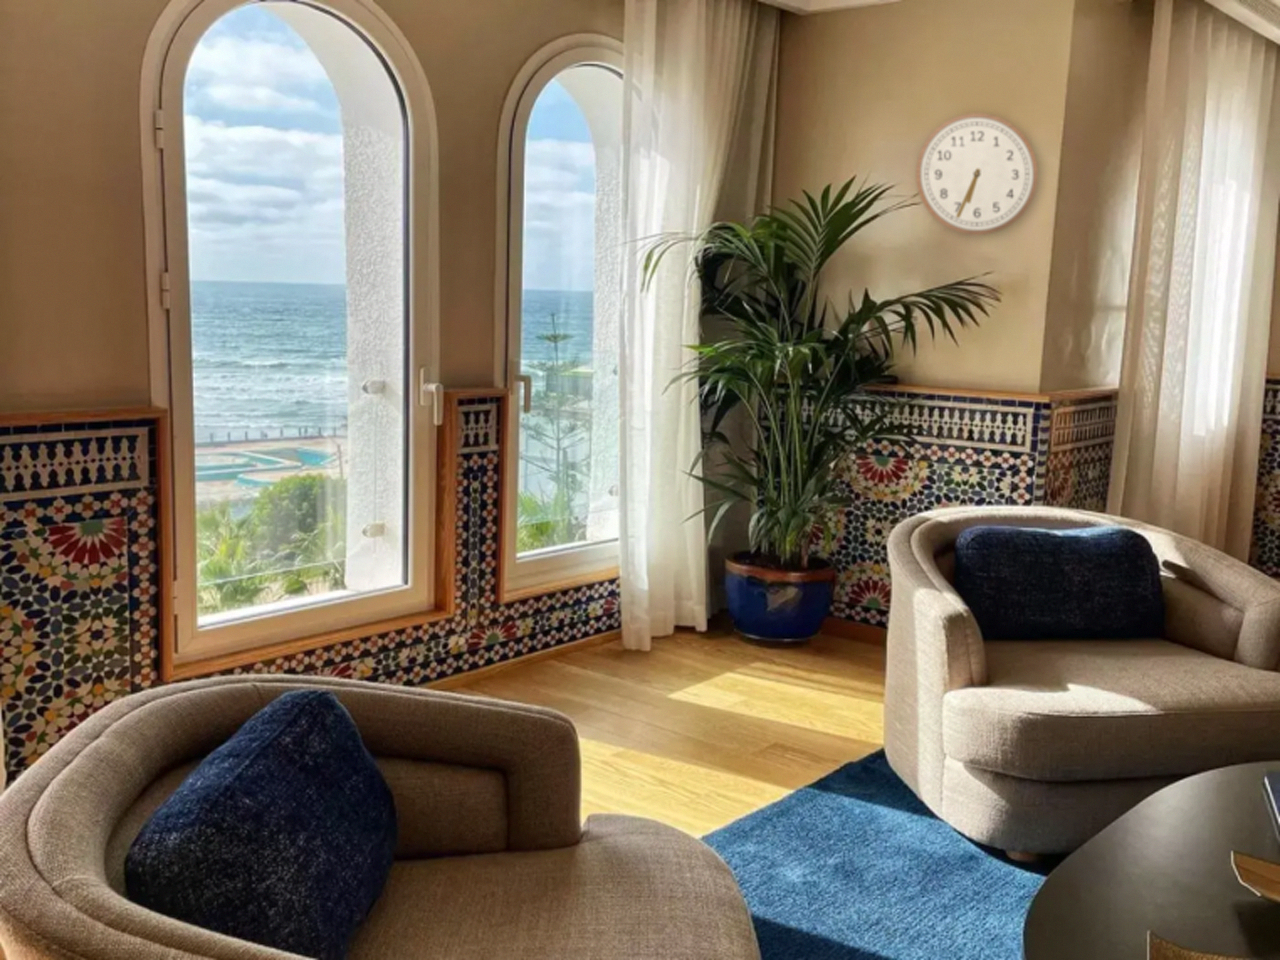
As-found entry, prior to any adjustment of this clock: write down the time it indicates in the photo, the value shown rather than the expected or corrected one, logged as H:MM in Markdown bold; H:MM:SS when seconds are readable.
**6:34**
